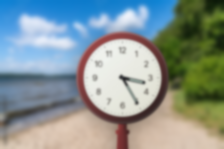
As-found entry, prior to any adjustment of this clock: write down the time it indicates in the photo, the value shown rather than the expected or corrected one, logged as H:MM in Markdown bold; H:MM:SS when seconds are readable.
**3:25**
